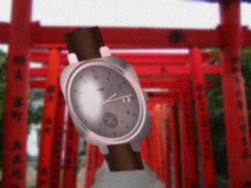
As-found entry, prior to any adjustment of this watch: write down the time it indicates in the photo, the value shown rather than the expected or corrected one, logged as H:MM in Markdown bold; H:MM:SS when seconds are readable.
**2:14**
